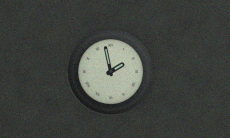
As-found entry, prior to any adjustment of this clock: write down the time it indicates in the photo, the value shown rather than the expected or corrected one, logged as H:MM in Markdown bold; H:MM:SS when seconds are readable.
**1:58**
